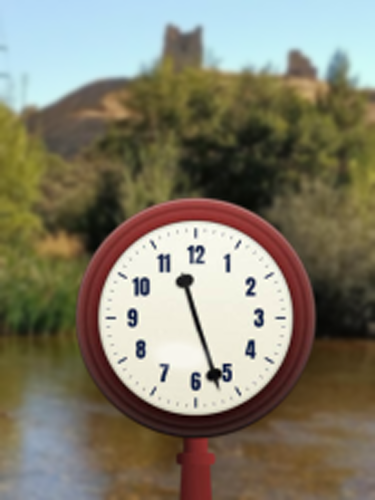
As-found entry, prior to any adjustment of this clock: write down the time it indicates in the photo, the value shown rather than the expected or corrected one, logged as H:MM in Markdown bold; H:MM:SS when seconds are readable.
**11:27**
